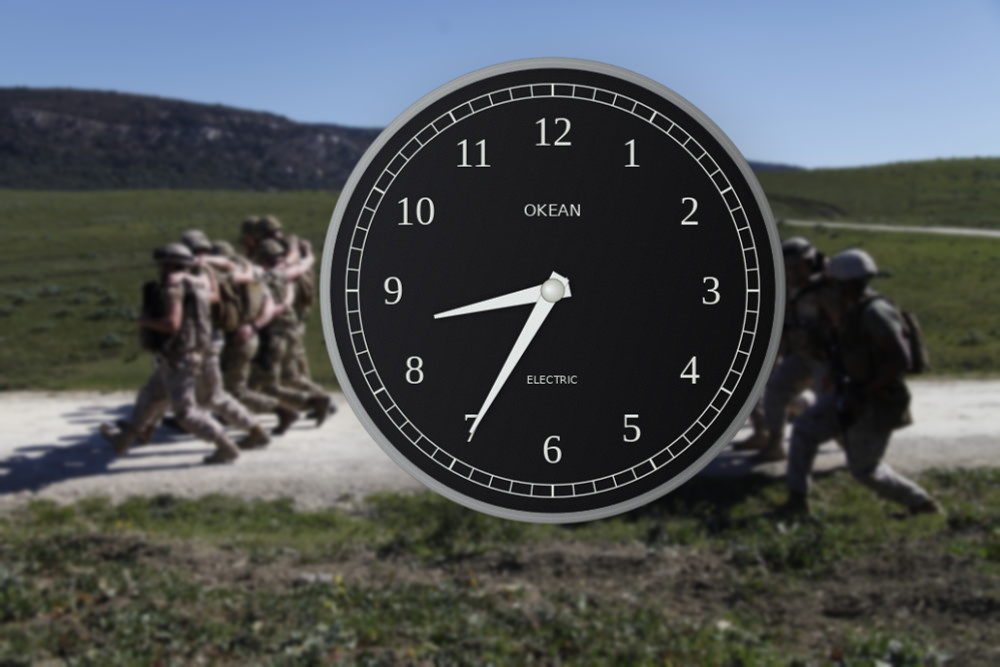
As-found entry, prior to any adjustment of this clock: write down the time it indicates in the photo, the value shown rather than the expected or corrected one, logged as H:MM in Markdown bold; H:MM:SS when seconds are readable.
**8:35**
